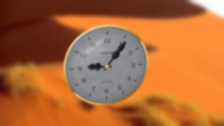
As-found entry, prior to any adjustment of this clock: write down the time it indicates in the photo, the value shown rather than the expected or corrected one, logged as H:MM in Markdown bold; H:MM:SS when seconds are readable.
**9:06**
